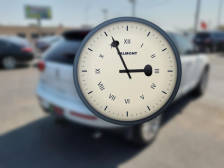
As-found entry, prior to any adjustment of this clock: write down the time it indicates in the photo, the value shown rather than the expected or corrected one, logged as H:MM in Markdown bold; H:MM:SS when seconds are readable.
**2:56**
